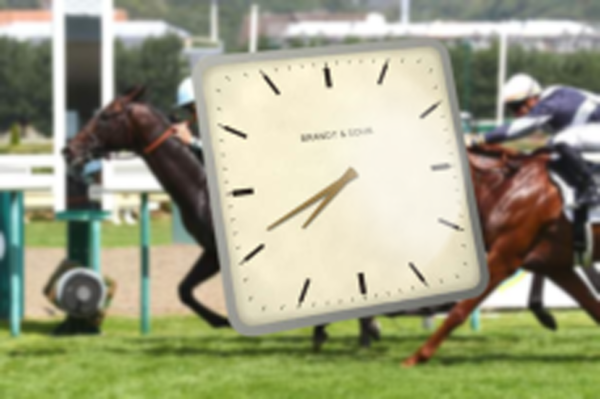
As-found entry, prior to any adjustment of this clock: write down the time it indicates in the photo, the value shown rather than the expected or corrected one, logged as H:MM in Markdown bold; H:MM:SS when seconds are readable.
**7:41**
